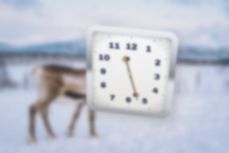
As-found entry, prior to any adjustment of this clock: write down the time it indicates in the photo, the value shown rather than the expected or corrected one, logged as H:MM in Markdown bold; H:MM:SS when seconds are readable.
**11:27**
